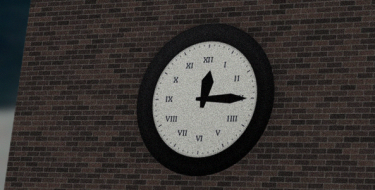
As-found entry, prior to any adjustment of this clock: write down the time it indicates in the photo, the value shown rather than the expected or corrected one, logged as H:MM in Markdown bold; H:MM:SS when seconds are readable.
**12:15**
